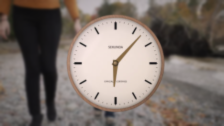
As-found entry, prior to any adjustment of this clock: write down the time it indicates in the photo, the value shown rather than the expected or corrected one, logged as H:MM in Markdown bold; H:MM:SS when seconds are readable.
**6:07**
